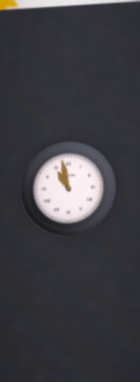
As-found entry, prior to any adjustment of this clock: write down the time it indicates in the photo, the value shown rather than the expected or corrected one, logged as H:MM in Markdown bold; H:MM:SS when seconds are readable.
**10:58**
